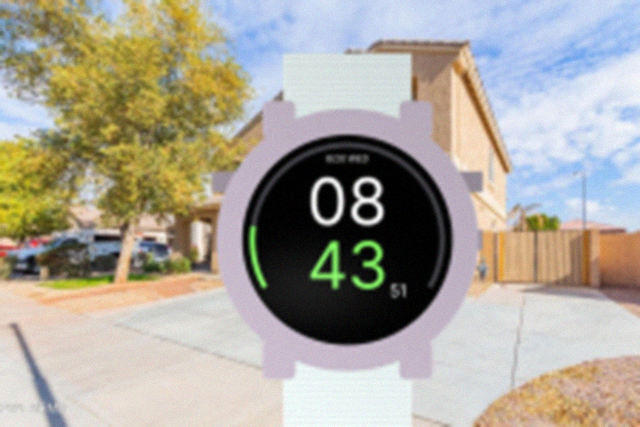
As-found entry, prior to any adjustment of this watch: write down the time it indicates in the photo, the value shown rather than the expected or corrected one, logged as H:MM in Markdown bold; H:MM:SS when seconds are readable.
**8:43**
